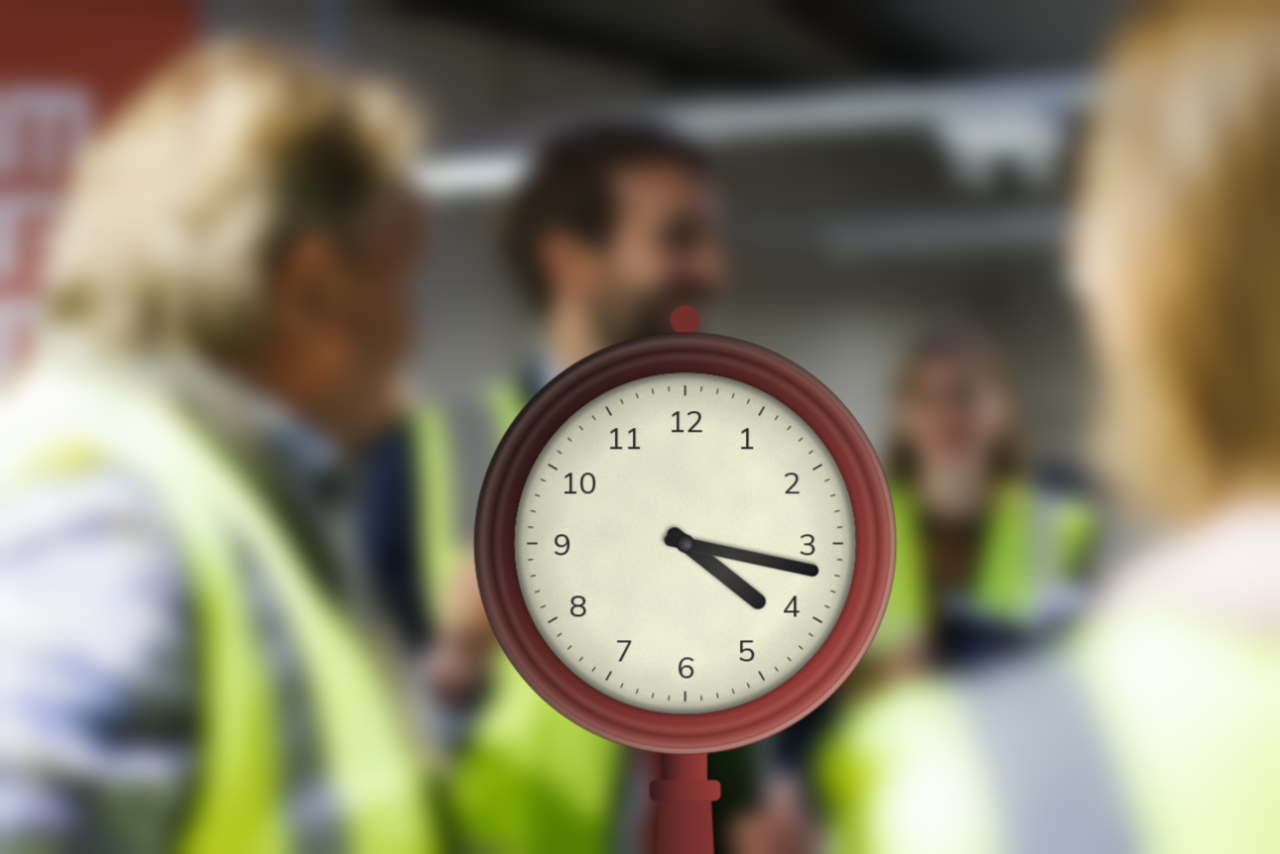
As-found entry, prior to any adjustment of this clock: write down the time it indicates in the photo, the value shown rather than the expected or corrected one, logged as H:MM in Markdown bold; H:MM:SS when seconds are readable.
**4:17**
